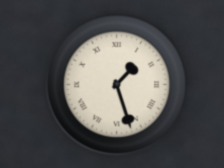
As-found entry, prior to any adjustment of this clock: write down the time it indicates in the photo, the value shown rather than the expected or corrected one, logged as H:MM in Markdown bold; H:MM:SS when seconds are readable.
**1:27**
